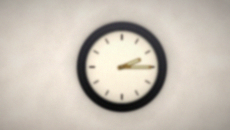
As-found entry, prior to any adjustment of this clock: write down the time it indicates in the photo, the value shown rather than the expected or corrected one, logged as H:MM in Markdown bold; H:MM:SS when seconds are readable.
**2:15**
